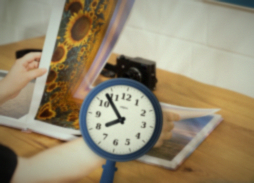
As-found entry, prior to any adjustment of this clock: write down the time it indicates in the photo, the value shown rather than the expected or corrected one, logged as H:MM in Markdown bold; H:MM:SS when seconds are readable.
**7:53**
